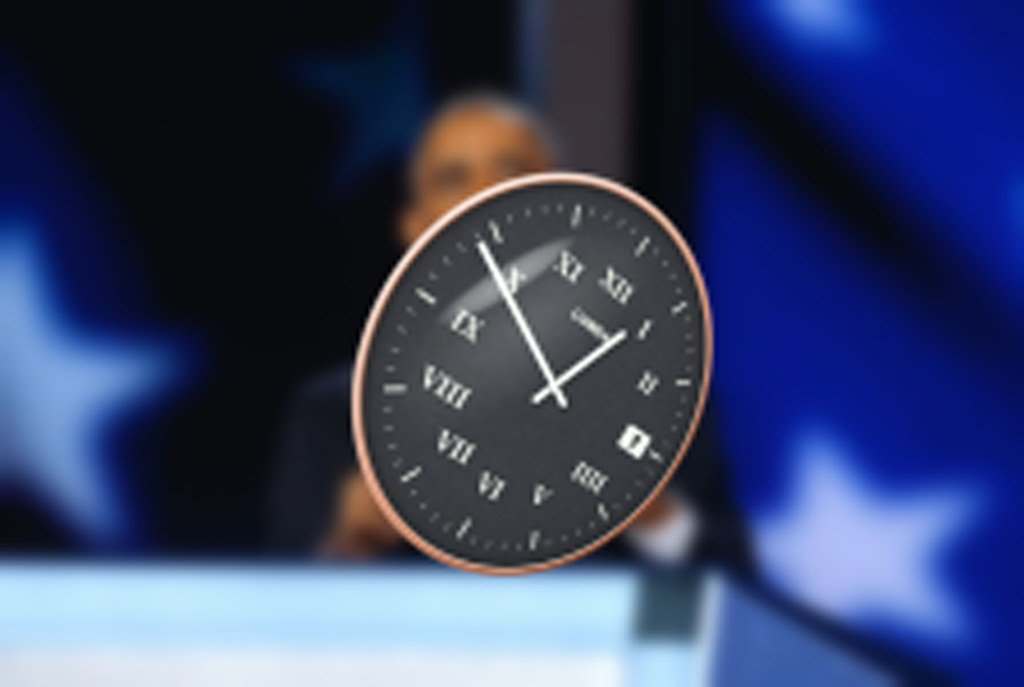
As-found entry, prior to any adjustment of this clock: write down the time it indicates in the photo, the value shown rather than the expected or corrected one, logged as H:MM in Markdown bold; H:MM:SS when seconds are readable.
**12:49**
